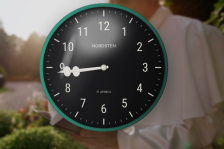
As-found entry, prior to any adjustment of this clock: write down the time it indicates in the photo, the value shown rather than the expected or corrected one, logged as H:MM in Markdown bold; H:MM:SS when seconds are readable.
**8:44**
